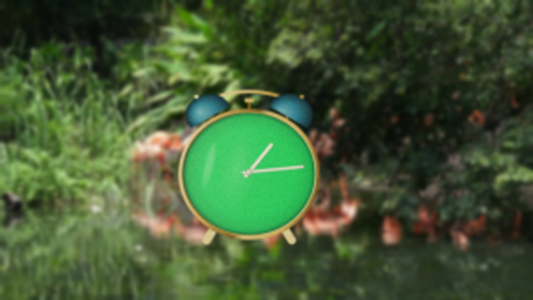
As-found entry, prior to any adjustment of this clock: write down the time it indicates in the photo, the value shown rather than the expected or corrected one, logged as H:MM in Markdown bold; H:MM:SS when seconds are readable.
**1:14**
